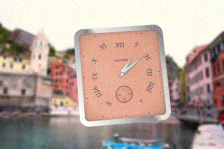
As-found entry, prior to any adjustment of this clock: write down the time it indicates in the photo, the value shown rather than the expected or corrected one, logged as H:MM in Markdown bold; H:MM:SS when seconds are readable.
**1:09**
